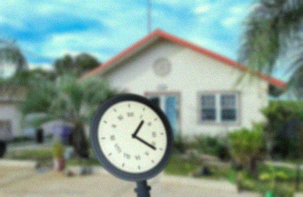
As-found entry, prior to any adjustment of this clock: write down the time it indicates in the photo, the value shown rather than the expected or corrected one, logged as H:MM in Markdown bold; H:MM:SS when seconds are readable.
**1:21**
